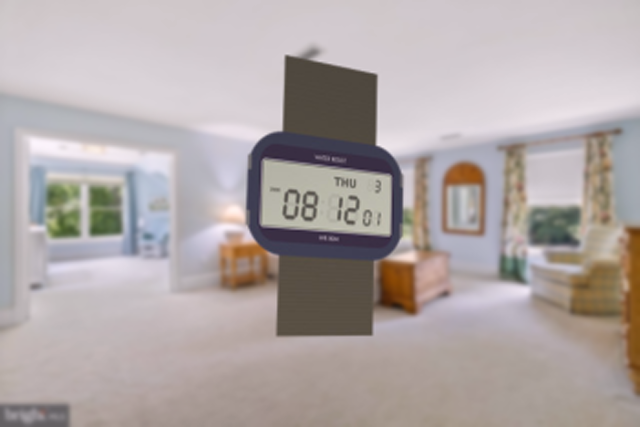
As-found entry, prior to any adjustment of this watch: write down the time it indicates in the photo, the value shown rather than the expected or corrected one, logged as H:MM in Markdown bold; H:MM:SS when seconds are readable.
**8:12:01**
